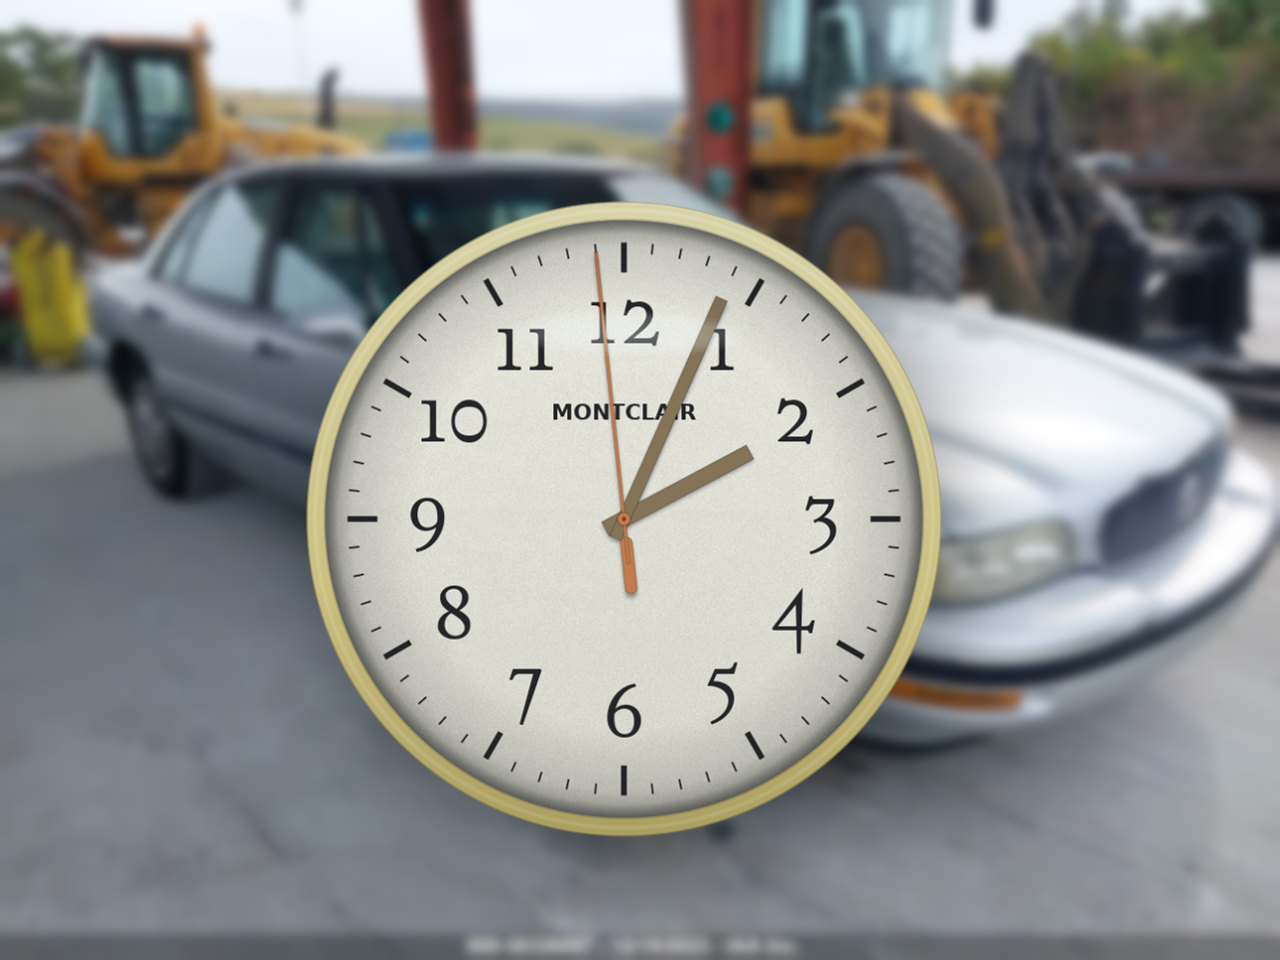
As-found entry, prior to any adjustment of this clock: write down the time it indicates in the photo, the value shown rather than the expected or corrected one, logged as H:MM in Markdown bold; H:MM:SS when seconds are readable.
**2:03:59**
